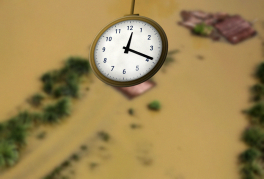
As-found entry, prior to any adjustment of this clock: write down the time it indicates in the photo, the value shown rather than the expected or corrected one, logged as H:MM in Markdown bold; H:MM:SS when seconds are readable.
**12:19**
